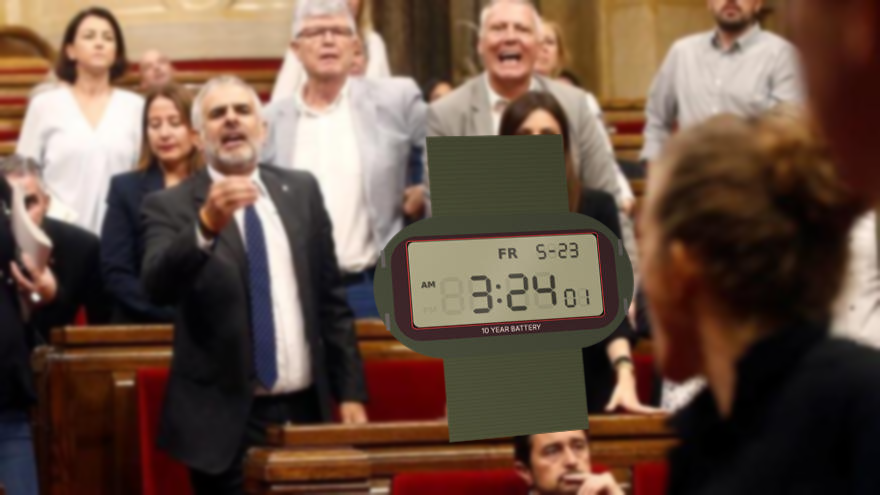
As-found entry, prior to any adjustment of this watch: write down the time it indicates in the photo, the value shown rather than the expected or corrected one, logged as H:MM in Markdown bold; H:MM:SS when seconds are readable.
**3:24:01**
